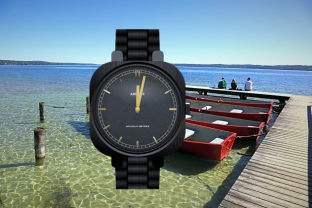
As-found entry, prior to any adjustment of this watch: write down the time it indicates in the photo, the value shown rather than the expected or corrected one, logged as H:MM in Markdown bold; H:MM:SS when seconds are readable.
**12:02**
